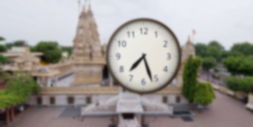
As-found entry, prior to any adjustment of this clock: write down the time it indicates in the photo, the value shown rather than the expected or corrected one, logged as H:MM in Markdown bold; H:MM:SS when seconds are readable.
**7:27**
